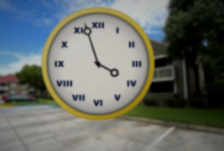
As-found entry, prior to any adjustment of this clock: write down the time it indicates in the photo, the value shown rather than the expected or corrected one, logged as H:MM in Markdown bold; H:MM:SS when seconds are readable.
**3:57**
